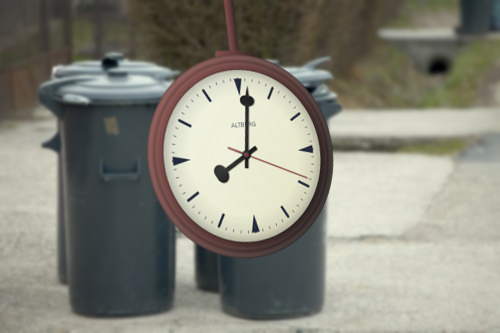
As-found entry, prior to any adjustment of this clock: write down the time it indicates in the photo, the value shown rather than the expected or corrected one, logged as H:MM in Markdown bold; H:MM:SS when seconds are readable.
**8:01:19**
